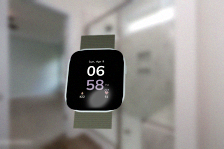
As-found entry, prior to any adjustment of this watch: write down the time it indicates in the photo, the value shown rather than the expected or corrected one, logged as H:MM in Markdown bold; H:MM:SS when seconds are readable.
**6:58**
